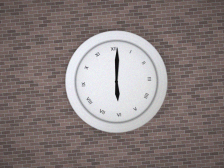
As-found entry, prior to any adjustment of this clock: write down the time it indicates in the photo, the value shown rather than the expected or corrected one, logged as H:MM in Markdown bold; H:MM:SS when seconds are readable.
**6:01**
